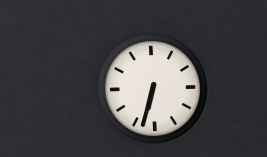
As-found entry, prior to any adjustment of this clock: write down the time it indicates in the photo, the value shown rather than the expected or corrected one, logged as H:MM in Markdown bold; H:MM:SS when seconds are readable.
**6:33**
